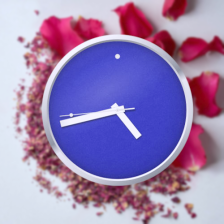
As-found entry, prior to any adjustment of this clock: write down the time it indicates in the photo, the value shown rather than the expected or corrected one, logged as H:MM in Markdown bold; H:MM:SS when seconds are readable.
**4:42:44**
